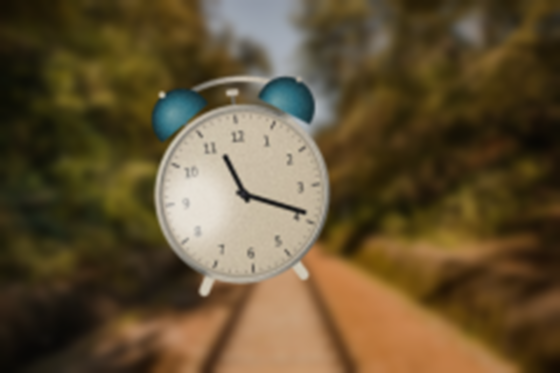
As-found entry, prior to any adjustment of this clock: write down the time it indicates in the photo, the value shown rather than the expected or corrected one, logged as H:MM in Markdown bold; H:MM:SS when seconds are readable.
**11:19**
